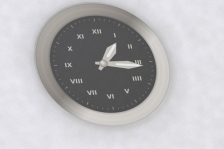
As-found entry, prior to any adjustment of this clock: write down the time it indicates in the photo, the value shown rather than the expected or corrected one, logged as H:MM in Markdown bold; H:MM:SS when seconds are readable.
**1:16**
